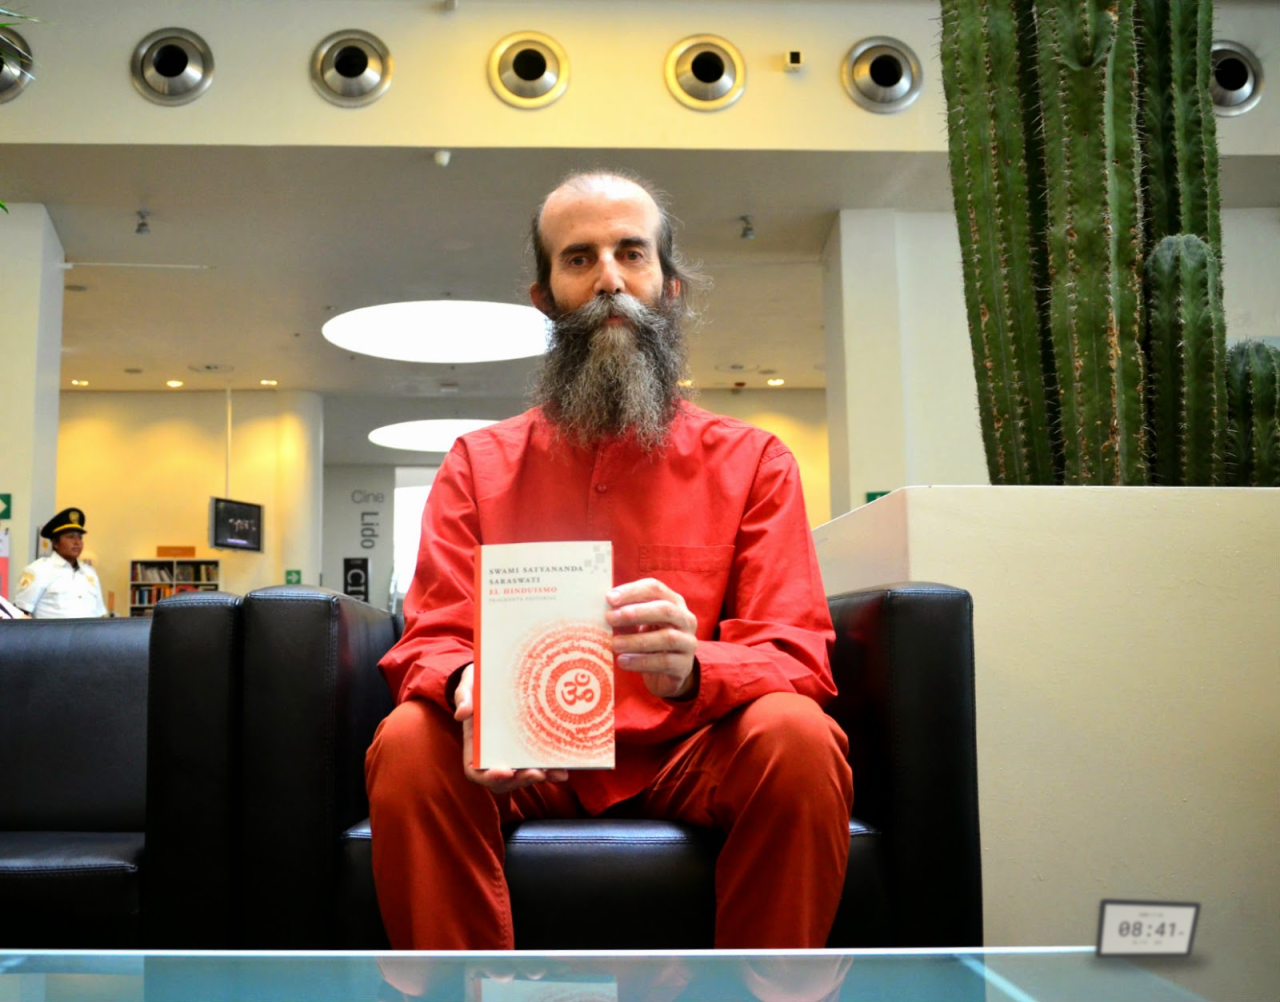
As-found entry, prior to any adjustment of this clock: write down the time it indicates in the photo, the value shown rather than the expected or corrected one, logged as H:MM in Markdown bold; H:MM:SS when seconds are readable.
**8:41**
